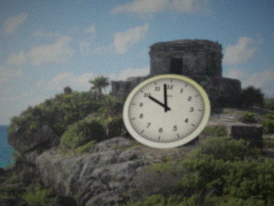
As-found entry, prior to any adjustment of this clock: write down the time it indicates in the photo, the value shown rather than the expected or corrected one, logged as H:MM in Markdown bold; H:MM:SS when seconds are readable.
**9:58**
